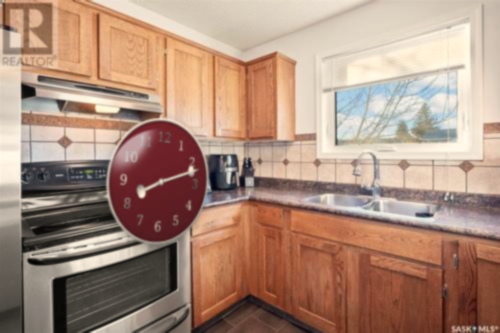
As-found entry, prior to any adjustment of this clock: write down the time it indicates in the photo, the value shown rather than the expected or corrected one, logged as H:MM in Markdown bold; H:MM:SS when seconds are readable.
**8:12**
